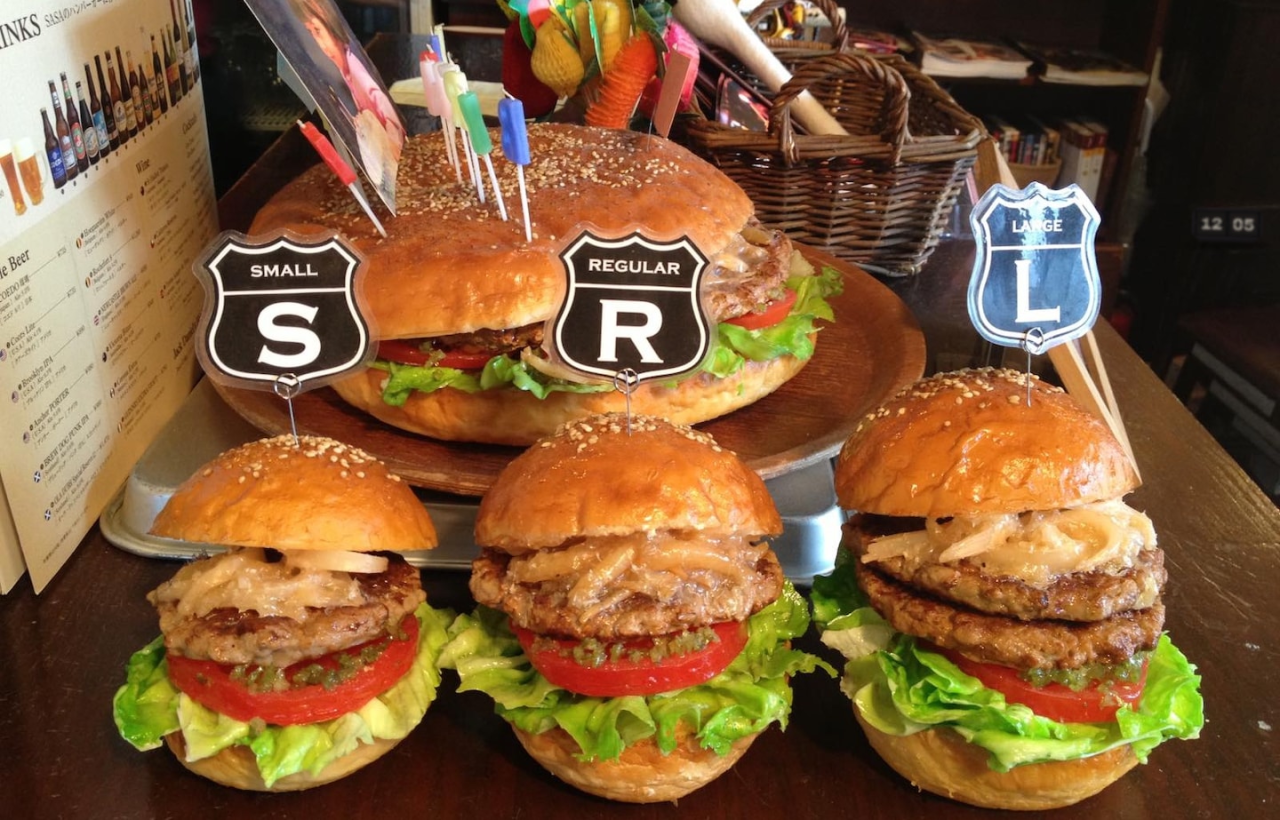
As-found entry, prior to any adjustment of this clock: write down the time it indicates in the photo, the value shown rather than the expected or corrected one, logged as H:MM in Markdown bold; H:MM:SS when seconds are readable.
**12:05**
